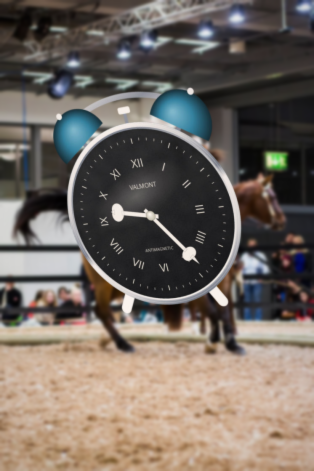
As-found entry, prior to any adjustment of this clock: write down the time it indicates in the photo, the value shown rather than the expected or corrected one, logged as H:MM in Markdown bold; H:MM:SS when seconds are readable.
**9:24**
